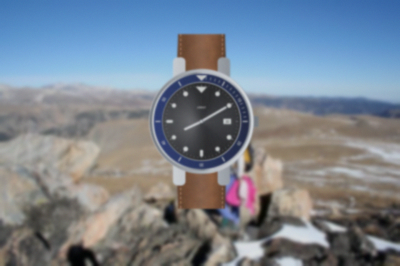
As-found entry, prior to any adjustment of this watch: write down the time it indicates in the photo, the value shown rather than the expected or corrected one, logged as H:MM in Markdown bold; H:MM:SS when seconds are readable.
**8:10**
